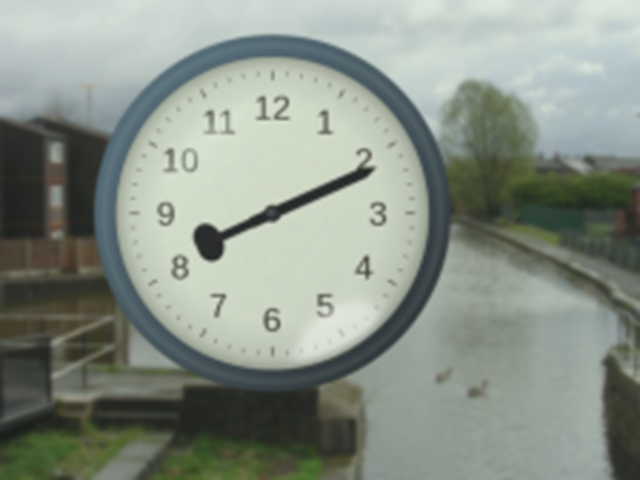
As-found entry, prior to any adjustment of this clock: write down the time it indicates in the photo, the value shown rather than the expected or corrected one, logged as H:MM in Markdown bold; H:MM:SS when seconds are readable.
**8:11**
